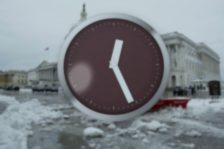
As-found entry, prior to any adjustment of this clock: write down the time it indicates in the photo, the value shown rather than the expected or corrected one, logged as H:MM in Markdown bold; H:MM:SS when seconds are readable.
**12:26**
